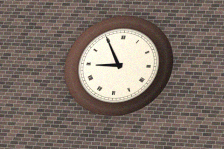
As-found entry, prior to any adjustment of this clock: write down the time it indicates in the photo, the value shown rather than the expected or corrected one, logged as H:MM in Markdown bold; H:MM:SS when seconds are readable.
**8:55**
